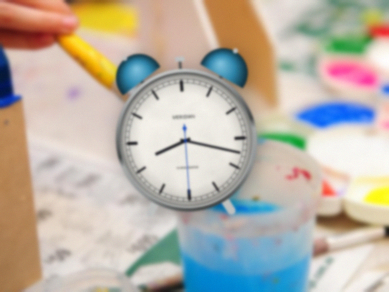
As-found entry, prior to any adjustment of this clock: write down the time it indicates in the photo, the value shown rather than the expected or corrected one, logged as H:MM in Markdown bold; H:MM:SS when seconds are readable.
**8:17:30**
